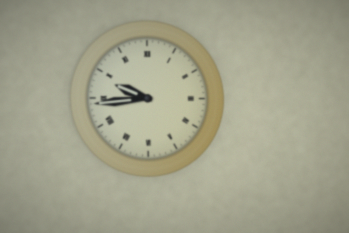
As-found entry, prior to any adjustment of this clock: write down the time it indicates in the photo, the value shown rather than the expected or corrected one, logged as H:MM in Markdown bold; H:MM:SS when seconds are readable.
**9:44**
